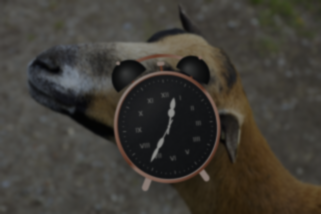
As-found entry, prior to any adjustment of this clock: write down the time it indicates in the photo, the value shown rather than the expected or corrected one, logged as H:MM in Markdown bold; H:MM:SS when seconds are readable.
**12:36**
